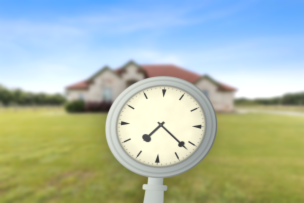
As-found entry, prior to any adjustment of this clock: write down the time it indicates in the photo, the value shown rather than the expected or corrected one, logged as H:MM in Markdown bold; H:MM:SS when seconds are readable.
**7:22**
